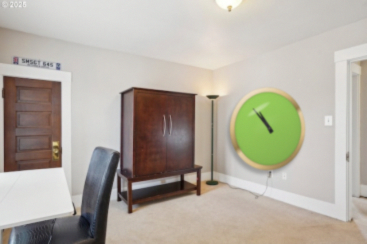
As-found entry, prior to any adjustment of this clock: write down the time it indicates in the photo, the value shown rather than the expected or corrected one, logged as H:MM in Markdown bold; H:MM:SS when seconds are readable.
**10:53**
